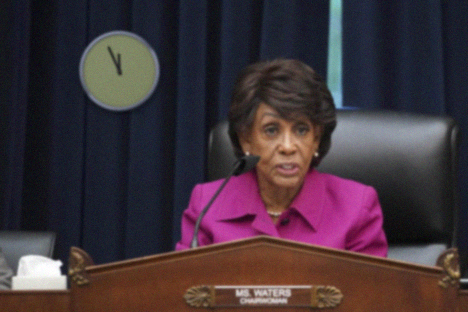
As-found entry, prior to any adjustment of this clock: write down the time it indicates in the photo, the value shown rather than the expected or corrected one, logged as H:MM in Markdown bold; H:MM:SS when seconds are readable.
**11:56**
